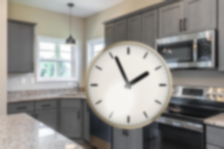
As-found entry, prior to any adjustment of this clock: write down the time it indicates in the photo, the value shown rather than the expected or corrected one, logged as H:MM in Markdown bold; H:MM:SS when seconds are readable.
**1:56**
